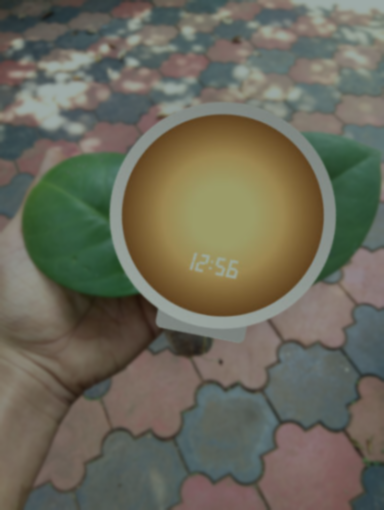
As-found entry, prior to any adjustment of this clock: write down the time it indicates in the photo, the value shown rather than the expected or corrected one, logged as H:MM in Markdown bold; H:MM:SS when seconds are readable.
**12:56**
